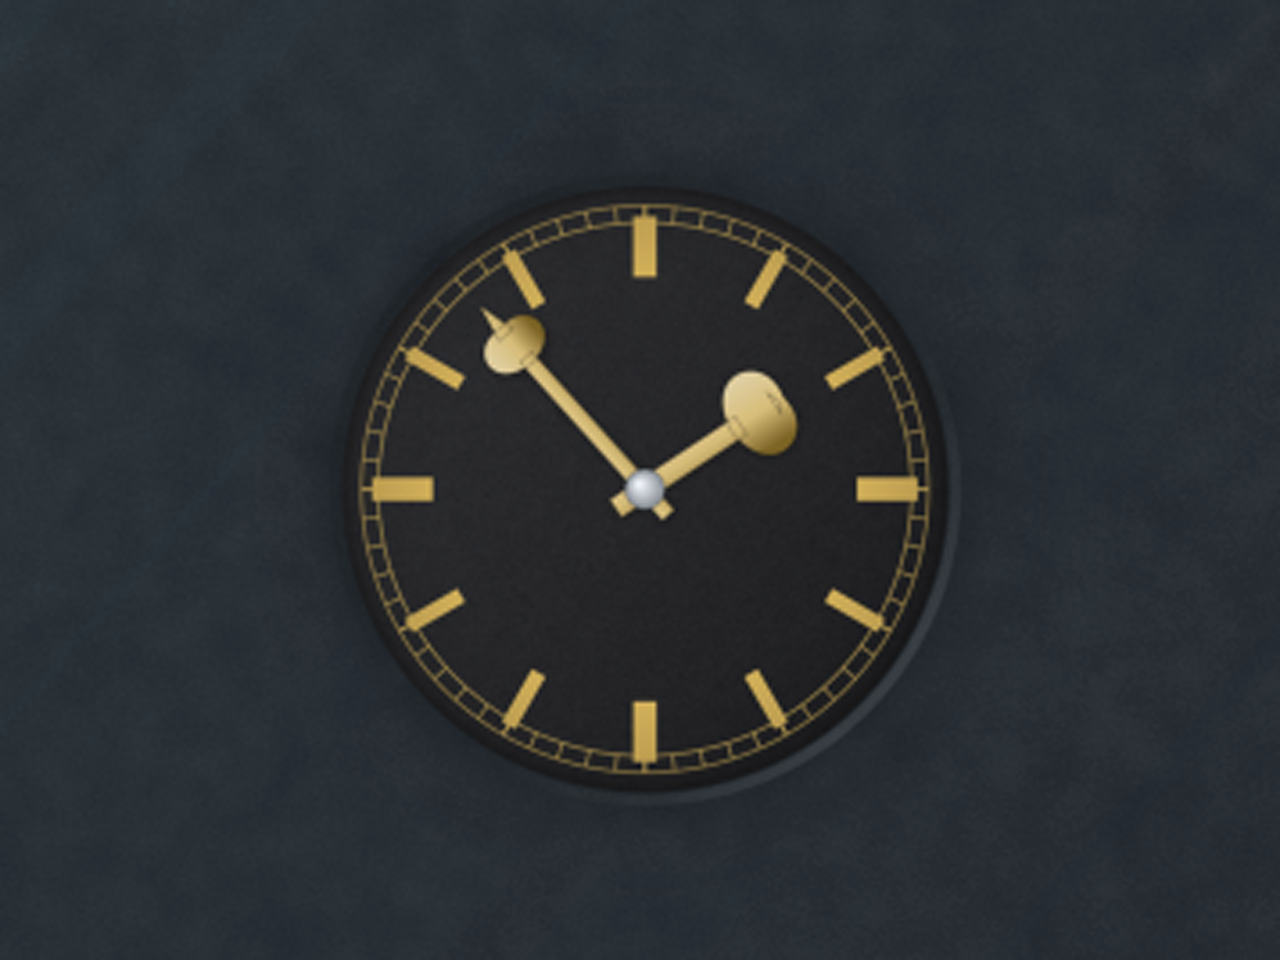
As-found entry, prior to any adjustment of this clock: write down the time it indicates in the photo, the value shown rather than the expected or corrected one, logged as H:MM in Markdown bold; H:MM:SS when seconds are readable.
**1:53**
